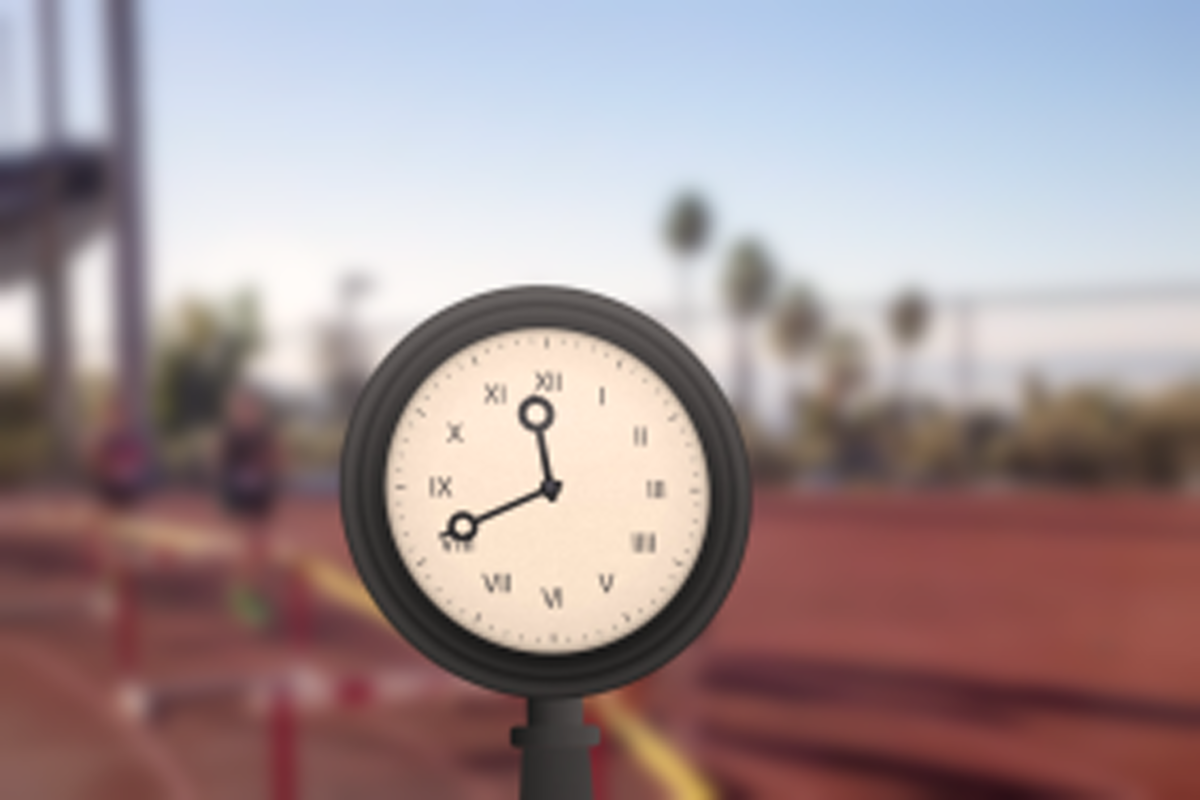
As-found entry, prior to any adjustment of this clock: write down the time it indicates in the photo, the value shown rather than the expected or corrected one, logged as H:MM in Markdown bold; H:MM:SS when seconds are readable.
**11:41**
